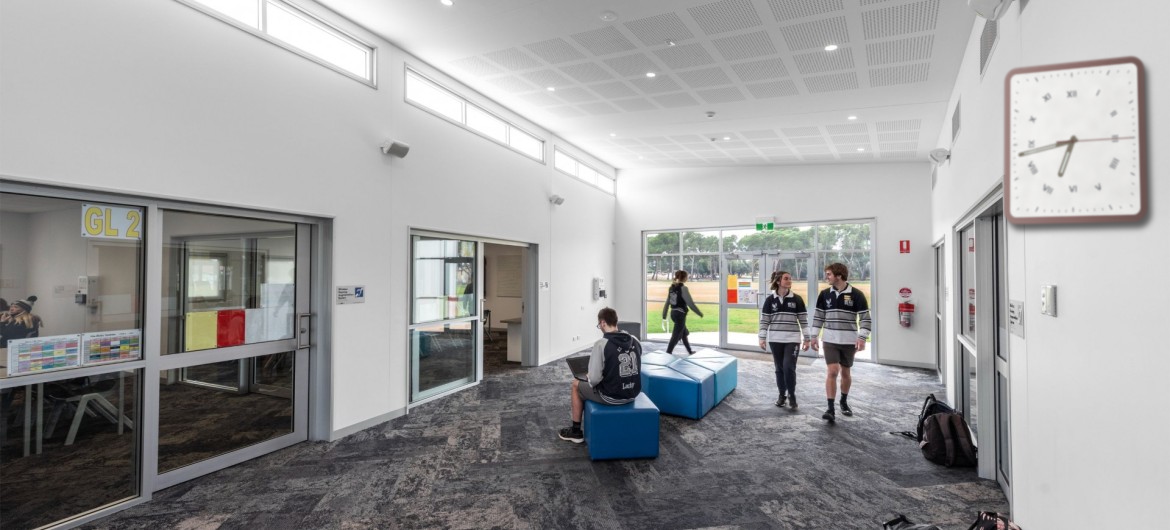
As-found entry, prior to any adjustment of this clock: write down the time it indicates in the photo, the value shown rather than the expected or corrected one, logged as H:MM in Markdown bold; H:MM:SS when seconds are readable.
**6:43:15**
